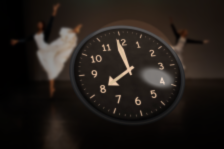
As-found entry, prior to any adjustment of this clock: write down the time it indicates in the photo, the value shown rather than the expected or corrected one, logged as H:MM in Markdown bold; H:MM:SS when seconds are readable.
**7:59**
